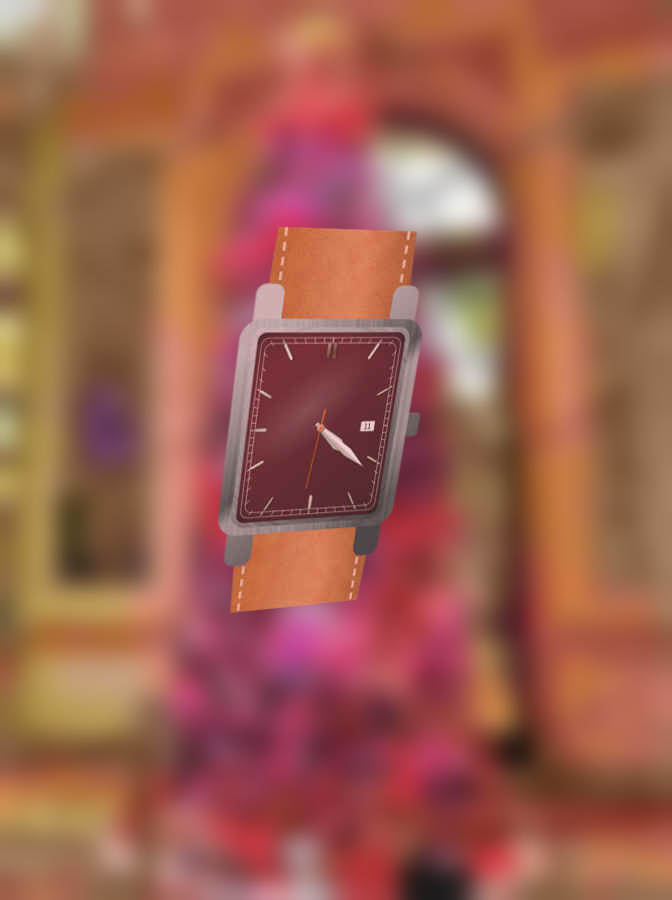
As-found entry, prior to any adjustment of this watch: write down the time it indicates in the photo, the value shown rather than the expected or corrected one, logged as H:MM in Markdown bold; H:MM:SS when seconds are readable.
**4:21:31**
